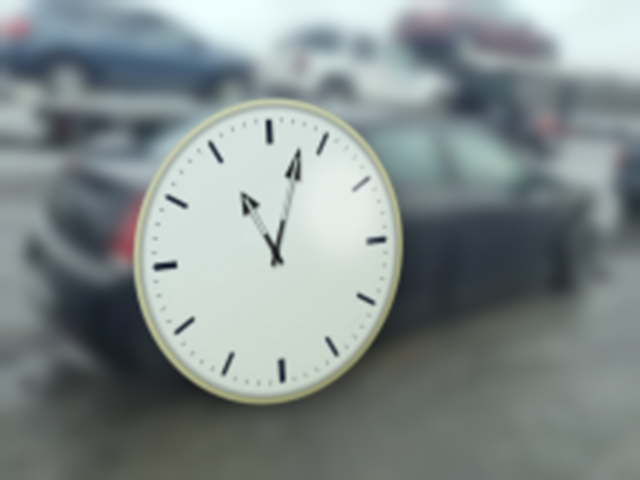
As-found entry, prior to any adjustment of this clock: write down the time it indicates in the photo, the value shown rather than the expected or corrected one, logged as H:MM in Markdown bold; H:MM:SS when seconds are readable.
**11:03**
